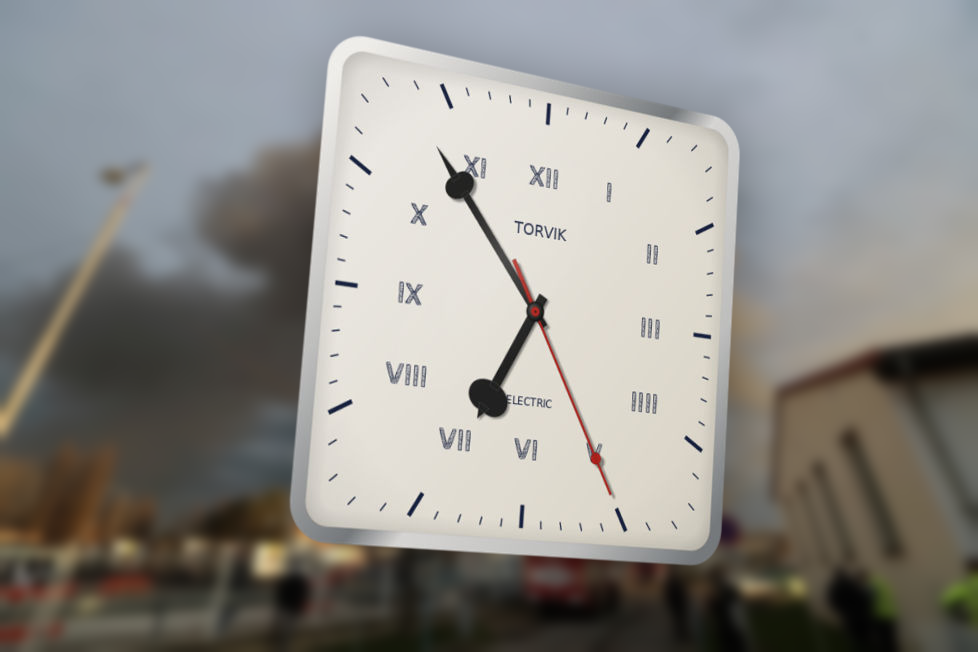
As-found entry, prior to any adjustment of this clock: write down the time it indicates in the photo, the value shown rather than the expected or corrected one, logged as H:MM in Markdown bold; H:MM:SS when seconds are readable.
**6:53:25**
